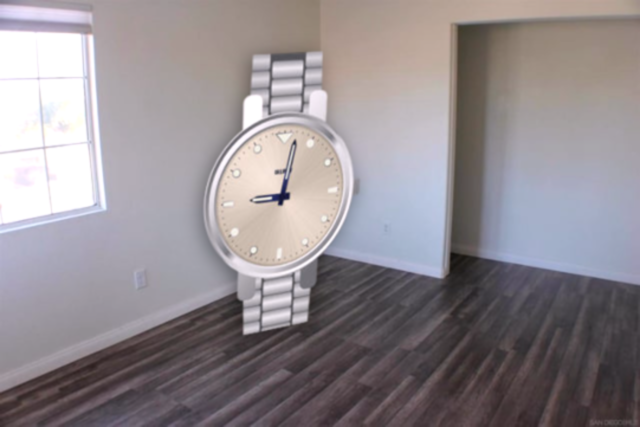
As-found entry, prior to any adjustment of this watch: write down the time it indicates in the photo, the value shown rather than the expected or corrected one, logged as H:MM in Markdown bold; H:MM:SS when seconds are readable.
**9:02**
